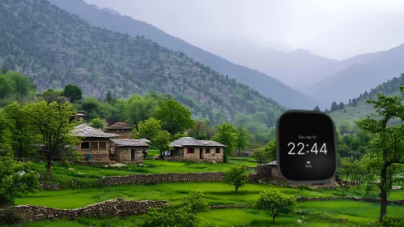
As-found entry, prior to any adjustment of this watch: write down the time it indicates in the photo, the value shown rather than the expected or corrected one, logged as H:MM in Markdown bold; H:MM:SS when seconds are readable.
**22:44**
